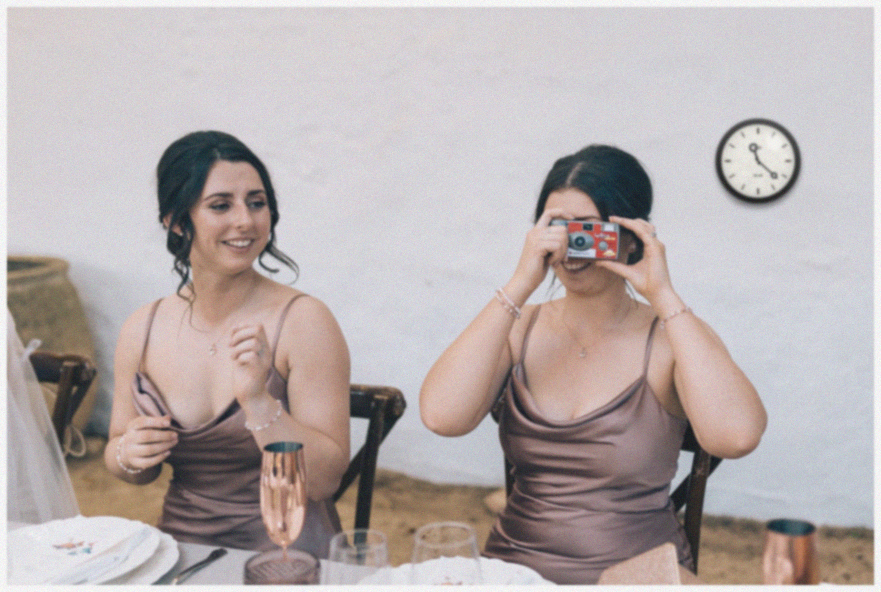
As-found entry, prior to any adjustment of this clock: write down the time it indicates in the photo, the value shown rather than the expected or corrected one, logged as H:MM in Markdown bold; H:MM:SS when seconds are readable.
**11:22**
